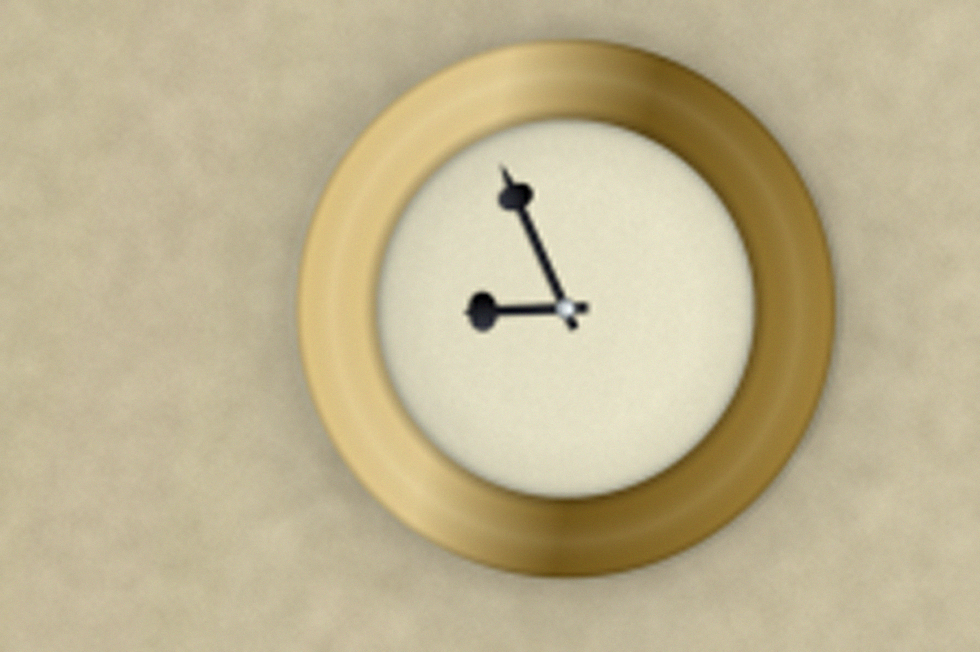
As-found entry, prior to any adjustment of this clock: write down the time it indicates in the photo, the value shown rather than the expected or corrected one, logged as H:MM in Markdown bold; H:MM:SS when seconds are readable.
**8:56**
